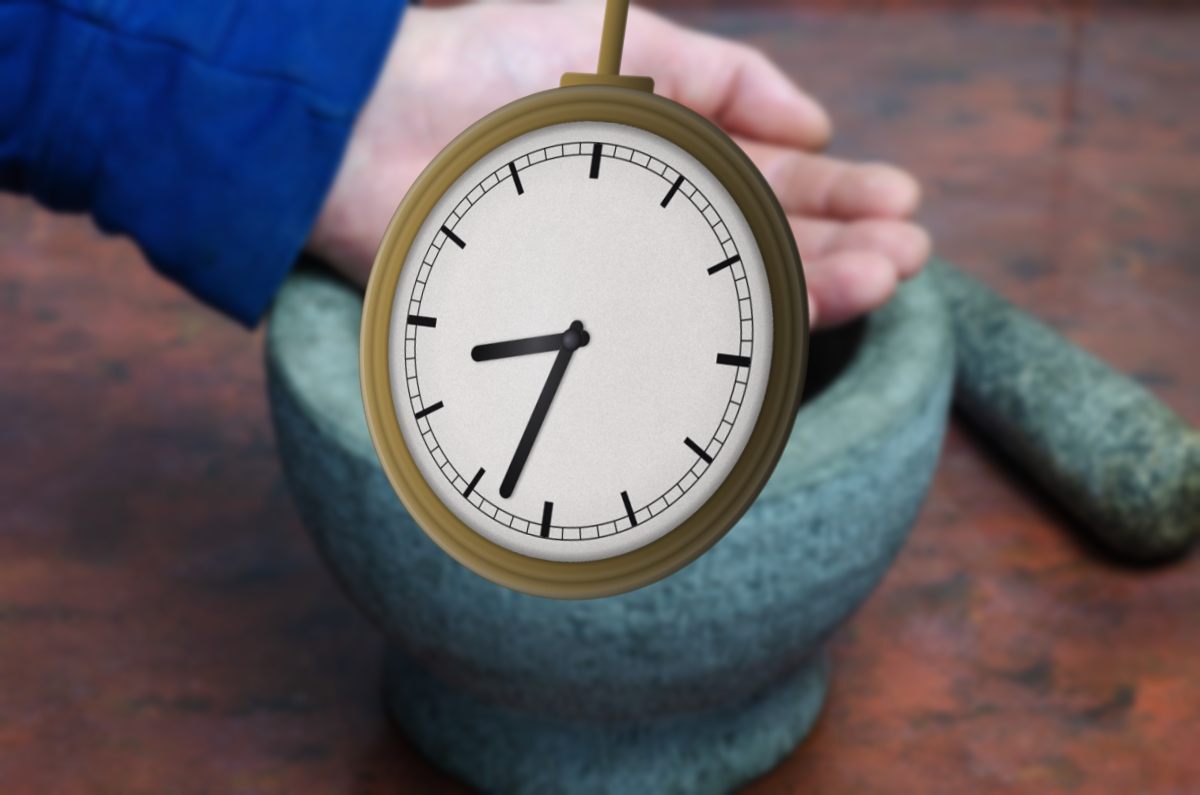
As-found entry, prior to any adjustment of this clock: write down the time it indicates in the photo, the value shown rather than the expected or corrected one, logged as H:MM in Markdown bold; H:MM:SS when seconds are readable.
**8:33**
